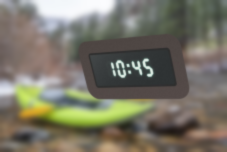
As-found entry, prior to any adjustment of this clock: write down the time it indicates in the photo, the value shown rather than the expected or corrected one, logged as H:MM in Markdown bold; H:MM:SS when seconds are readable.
**10:45**
